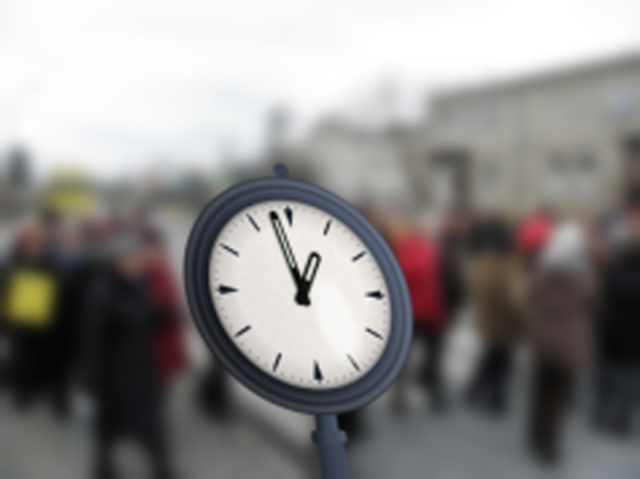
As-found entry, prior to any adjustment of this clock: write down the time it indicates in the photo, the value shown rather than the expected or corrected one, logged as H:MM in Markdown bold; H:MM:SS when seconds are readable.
**12:58**
